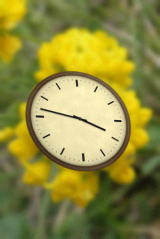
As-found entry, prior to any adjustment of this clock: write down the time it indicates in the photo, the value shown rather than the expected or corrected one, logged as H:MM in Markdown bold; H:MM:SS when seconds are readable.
**3:47**
